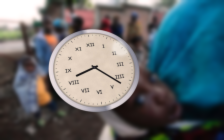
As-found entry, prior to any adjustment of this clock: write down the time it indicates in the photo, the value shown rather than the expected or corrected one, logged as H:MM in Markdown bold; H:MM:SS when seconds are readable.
**8:22**
